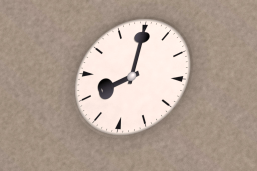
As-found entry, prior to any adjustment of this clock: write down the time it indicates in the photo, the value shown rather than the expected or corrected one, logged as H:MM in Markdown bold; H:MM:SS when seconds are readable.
**8:00**
